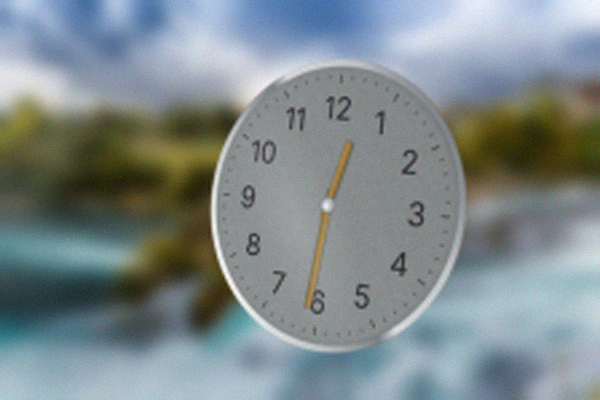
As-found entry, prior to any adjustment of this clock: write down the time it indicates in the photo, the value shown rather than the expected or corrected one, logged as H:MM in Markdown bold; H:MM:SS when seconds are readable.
**12:31**
